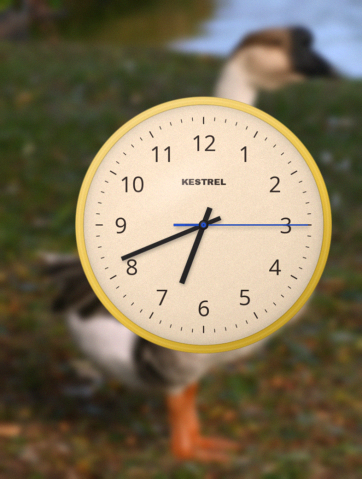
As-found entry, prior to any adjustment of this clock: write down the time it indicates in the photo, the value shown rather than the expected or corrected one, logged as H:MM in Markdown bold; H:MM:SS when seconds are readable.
**6:41:15**
